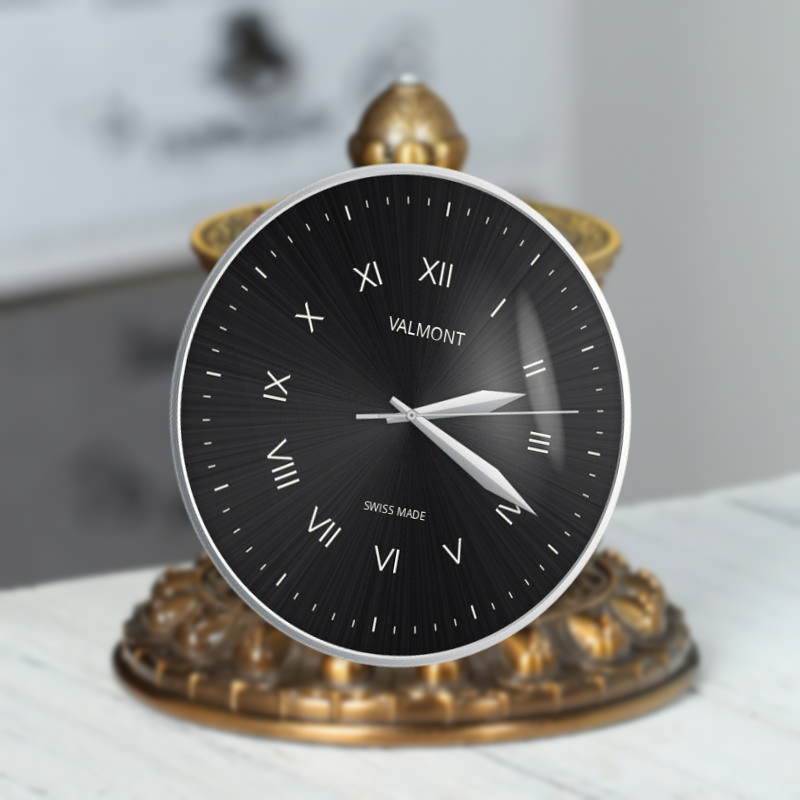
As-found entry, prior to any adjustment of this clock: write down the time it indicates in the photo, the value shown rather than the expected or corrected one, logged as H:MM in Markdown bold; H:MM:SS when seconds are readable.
**2:19:13**
